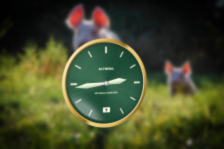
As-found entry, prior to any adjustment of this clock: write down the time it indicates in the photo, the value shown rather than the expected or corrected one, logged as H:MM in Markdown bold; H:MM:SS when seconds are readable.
**2:44**
